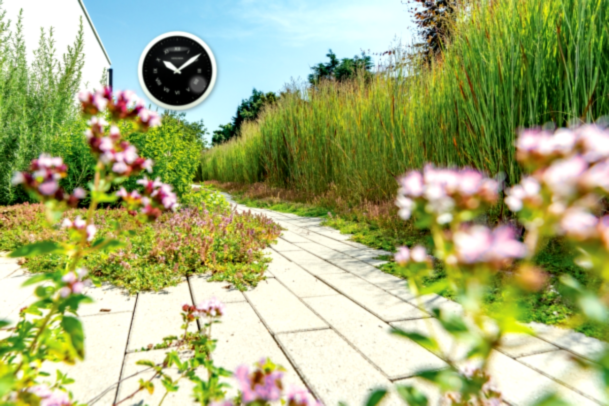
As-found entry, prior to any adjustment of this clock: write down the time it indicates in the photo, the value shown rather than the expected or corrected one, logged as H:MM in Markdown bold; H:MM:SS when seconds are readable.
**10:09**
